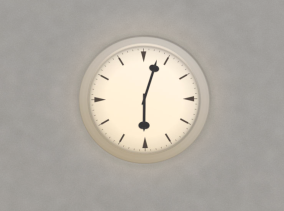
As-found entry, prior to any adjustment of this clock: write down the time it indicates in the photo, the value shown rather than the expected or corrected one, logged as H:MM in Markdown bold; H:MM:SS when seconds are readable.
**6:03**
